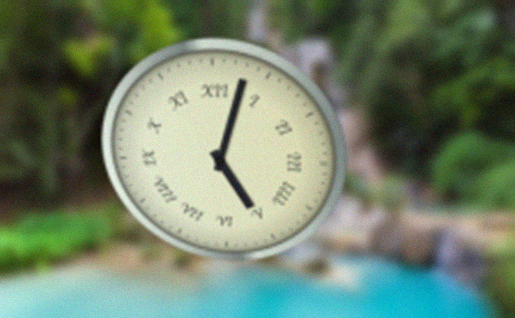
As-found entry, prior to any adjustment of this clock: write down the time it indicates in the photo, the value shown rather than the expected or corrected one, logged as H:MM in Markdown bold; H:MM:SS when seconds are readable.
**5:03**
